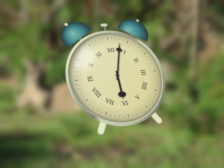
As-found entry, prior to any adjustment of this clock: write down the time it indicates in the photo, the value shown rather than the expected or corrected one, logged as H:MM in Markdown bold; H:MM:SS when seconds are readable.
**6:03**
